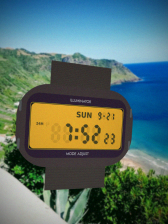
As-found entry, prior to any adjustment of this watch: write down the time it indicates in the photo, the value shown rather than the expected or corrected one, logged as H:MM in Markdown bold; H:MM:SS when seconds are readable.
**7:52:23**
